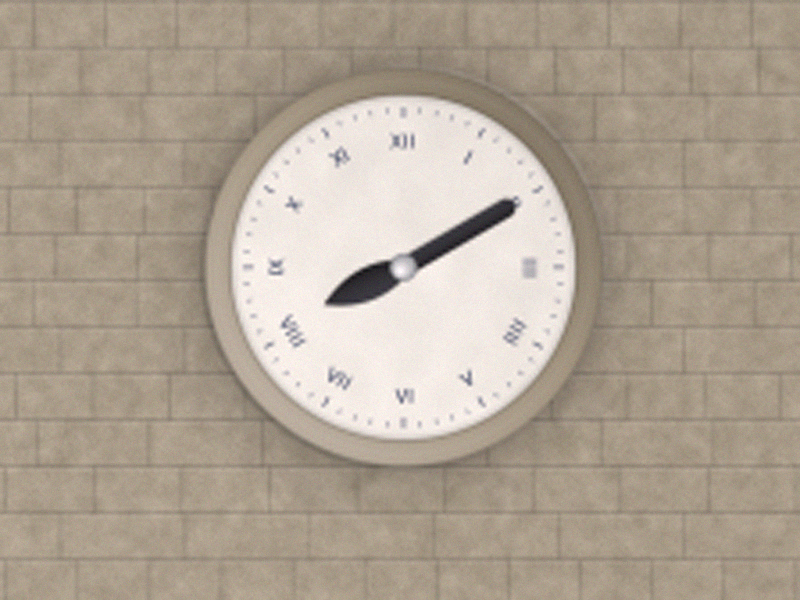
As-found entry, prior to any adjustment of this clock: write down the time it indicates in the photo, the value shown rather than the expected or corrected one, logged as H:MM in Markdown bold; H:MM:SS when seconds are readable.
**8:10**
